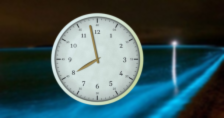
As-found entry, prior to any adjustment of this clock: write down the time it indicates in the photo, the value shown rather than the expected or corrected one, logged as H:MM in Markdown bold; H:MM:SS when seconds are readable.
**7:58**
